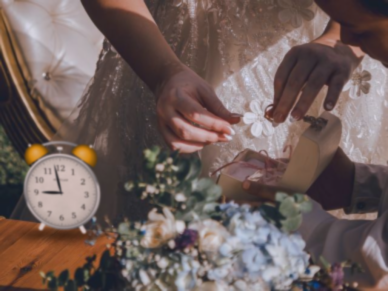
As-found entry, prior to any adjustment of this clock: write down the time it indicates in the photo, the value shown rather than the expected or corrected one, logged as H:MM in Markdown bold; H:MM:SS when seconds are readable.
**8:58**
